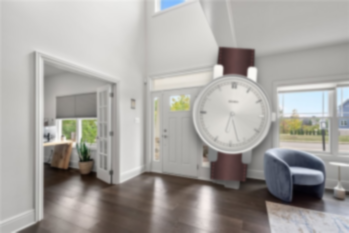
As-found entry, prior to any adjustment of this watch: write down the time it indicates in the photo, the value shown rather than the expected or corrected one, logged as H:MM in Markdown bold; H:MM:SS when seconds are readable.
**6:27**
